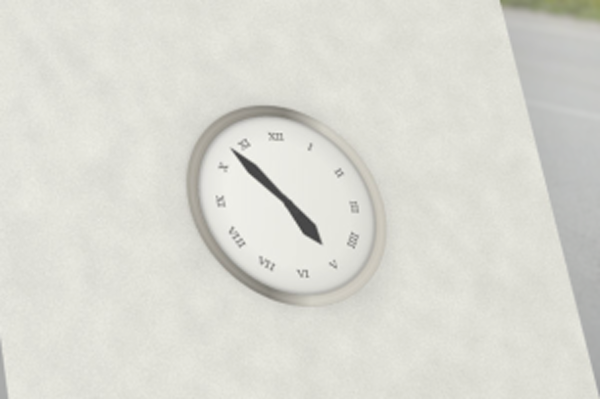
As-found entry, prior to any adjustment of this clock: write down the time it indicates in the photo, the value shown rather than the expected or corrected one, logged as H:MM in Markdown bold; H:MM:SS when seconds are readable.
**4:53**
